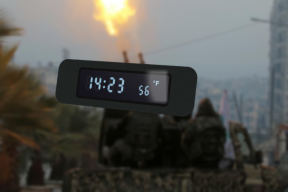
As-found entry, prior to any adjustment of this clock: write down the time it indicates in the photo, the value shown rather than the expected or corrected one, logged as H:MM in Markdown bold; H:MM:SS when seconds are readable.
**14:23**
